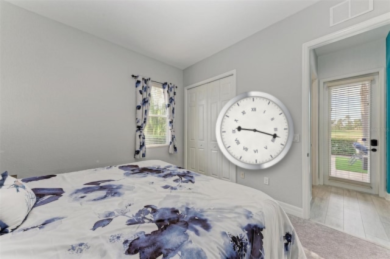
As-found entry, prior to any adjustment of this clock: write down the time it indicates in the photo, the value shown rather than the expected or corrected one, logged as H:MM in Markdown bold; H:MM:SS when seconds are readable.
**9:18**
